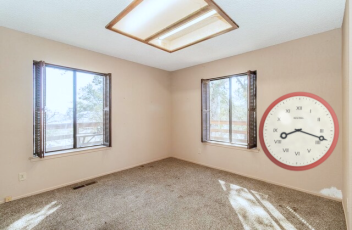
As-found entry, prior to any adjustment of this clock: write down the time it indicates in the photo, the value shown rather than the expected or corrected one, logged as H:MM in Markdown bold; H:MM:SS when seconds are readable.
**8:18**
